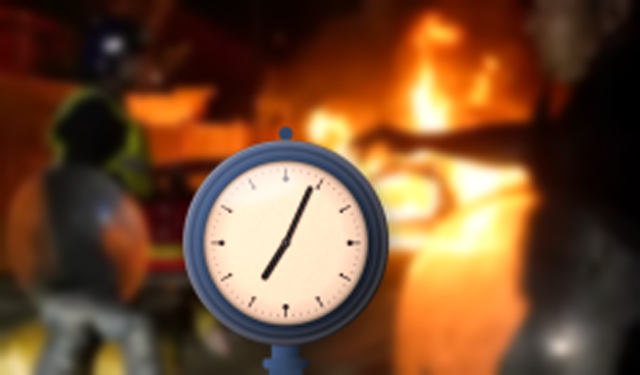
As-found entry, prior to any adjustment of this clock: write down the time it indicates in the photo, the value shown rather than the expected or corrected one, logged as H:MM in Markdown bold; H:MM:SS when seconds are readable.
**7:04**
